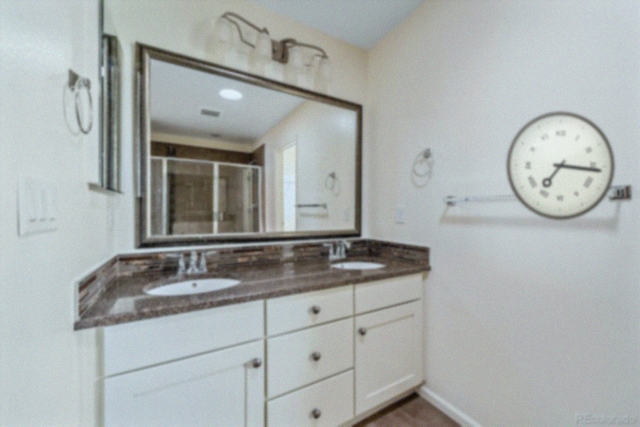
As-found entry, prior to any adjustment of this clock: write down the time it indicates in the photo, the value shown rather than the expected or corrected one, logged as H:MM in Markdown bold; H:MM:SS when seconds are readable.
**7:16**
